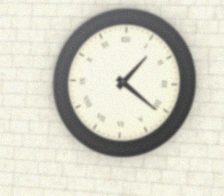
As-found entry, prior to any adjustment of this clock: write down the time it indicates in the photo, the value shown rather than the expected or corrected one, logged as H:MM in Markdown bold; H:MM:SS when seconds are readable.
**1:21**
